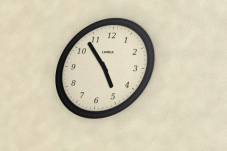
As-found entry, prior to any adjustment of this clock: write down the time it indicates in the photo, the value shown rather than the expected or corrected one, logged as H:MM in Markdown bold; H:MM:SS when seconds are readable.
**4:53**
